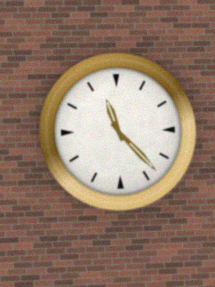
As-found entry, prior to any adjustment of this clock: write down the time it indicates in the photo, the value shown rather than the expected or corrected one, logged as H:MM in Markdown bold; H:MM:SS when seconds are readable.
**11:23**
